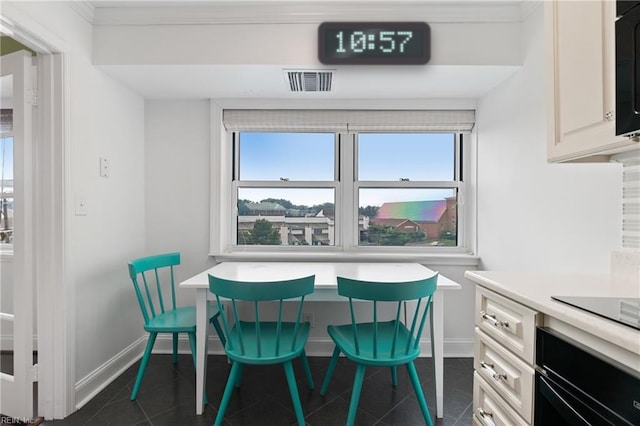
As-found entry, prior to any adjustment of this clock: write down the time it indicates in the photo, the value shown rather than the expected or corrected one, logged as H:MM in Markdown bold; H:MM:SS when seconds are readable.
**10:57**
